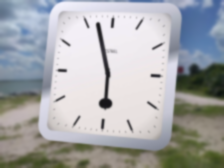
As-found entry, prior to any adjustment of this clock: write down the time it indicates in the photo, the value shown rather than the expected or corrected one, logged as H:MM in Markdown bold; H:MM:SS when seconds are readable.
**5:57**
